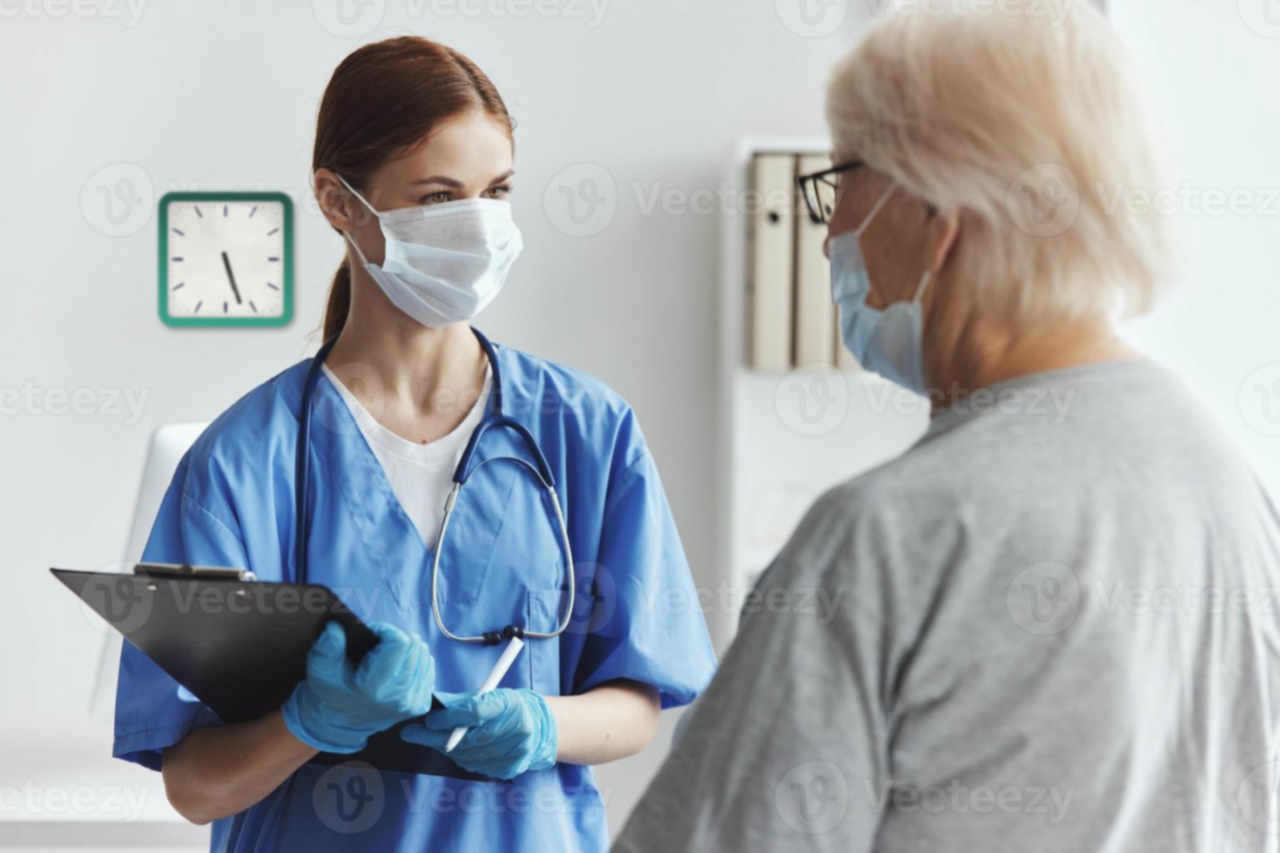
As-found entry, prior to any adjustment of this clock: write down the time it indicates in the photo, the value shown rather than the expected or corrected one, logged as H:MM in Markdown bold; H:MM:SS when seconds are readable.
**5:27**
